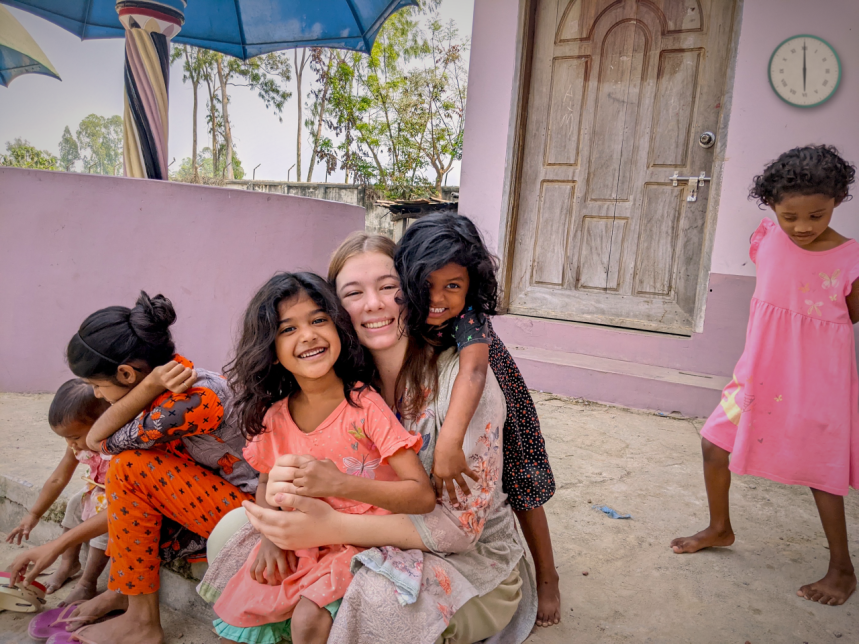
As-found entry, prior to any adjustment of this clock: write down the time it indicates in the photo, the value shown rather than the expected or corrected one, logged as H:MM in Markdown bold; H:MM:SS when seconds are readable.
**6:00**
